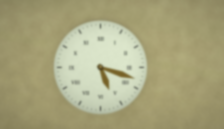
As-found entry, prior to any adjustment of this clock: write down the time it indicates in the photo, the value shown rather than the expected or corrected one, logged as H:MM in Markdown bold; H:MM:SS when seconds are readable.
**5:18**
